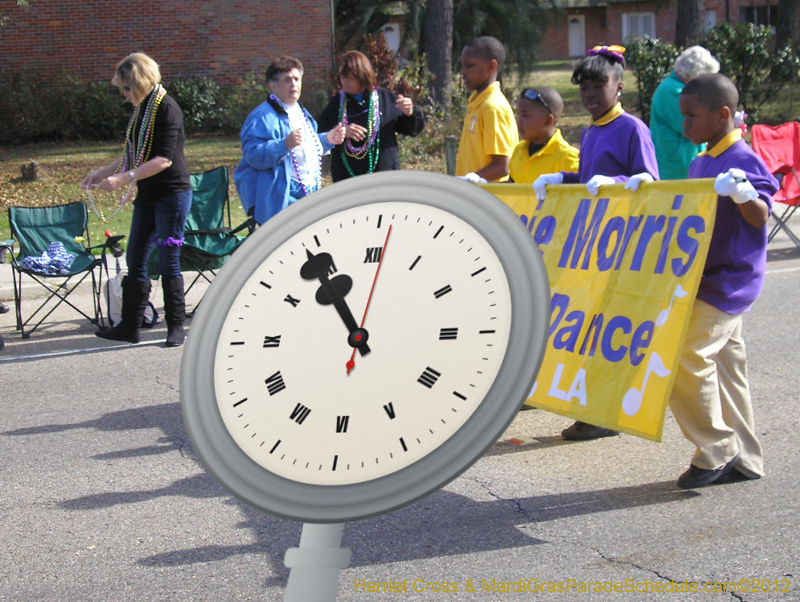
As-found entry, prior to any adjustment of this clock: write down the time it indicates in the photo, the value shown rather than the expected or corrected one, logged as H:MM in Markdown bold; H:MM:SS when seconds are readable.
**10:54:01**
